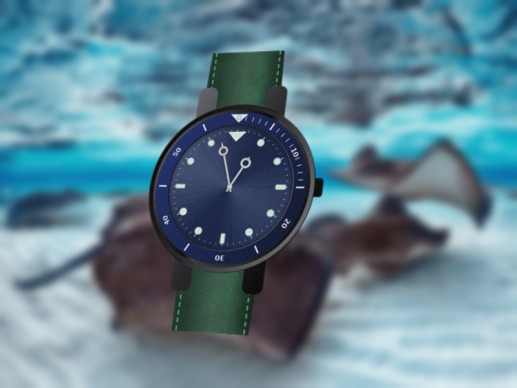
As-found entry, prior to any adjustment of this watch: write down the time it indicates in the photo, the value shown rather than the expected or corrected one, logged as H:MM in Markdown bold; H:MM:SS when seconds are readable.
**12:57**
